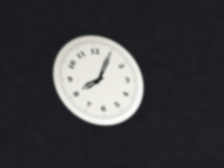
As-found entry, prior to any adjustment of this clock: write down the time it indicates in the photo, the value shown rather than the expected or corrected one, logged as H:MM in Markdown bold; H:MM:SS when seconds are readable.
**8:05**
